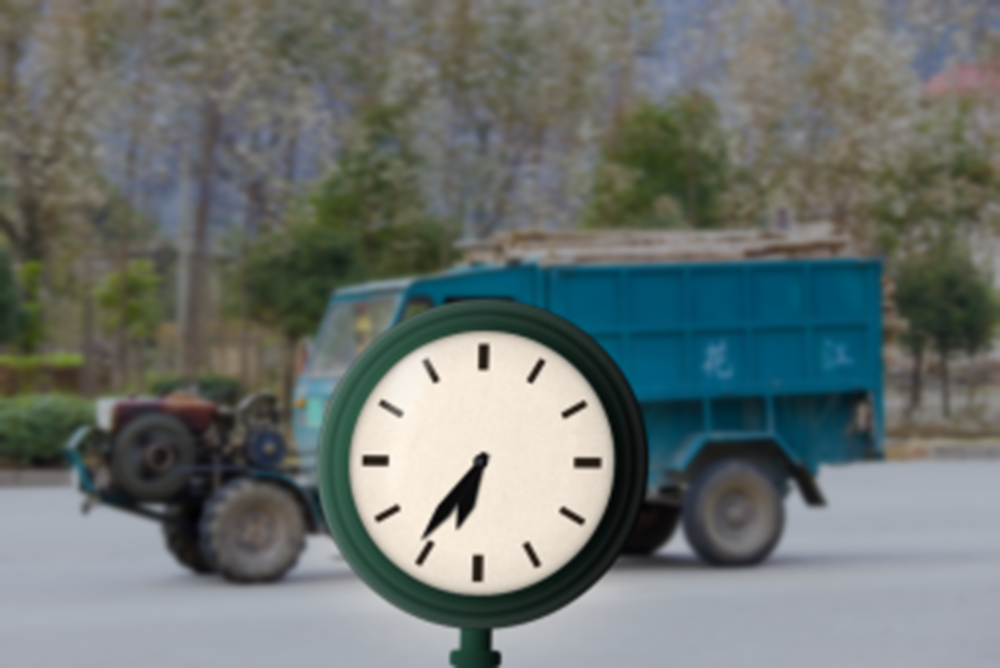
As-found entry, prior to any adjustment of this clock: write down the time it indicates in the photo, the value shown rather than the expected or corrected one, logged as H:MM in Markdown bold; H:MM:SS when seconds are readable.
**6:36**
